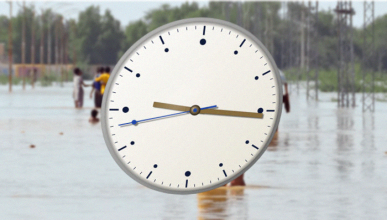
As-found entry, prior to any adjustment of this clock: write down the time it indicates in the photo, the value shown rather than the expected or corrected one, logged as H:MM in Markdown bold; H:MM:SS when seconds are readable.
**9:15:43**
